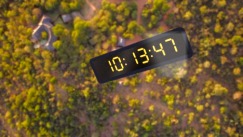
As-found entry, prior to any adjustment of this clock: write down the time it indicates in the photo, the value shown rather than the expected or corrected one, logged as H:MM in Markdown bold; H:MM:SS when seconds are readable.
**10:13:47**
